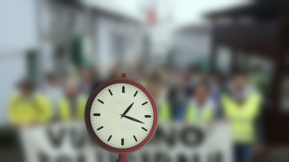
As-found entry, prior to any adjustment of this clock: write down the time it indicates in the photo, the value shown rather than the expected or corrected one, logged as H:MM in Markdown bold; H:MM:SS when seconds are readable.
**1:18**
